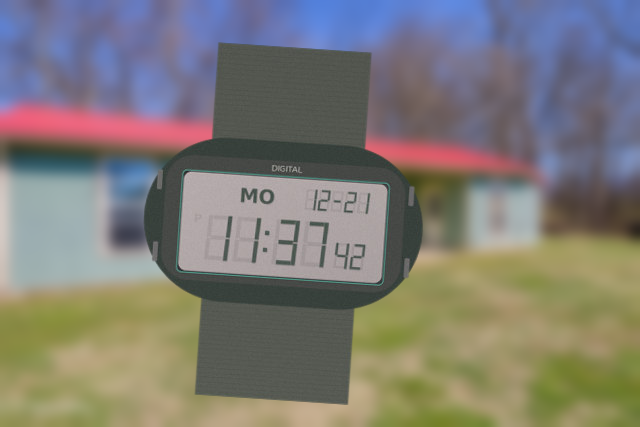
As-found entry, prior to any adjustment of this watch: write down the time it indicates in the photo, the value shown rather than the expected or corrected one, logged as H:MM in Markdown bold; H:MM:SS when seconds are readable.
**11:37:42**
